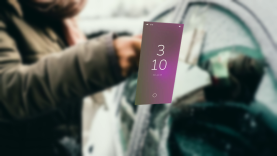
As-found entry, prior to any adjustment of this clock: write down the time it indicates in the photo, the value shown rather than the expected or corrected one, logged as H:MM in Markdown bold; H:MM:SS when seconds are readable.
**3:10**
